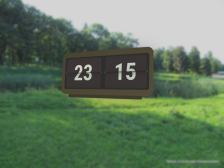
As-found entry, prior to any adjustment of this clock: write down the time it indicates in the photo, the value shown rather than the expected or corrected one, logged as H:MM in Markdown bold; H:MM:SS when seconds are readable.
**23:15**
